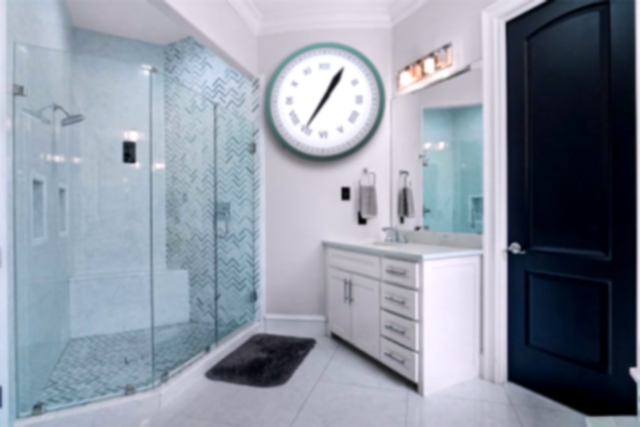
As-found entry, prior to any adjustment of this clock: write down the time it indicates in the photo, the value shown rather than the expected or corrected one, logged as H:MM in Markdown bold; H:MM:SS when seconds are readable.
**7:05**
